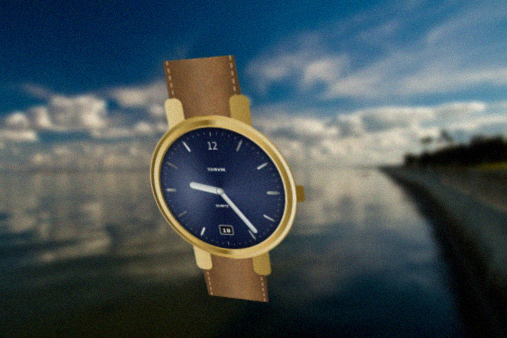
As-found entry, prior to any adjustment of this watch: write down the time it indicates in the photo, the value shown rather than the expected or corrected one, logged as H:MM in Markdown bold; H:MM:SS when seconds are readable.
**9:24**
